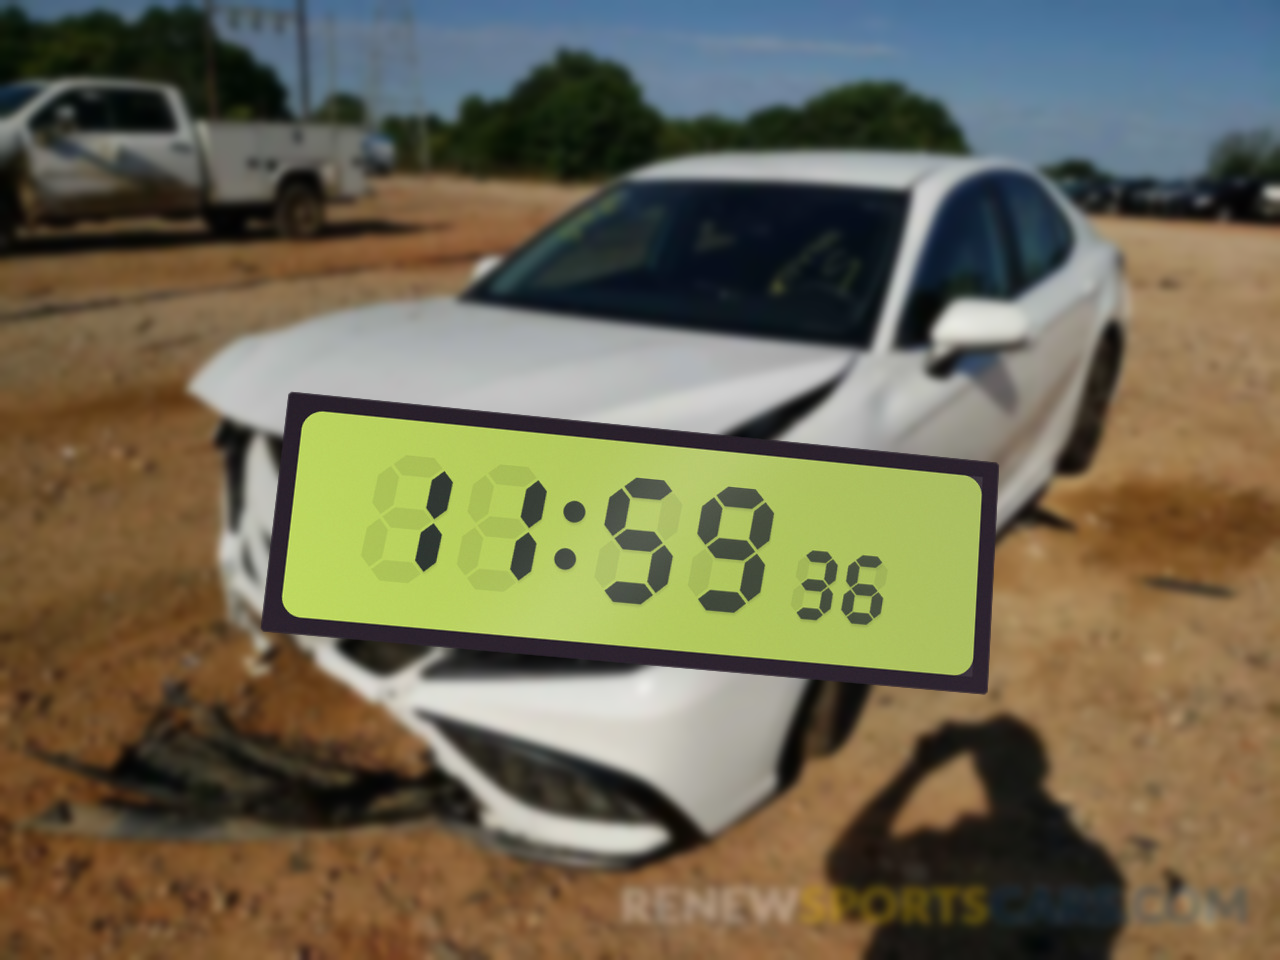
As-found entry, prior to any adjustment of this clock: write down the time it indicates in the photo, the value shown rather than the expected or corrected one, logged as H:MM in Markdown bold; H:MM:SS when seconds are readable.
**11:59:36**
